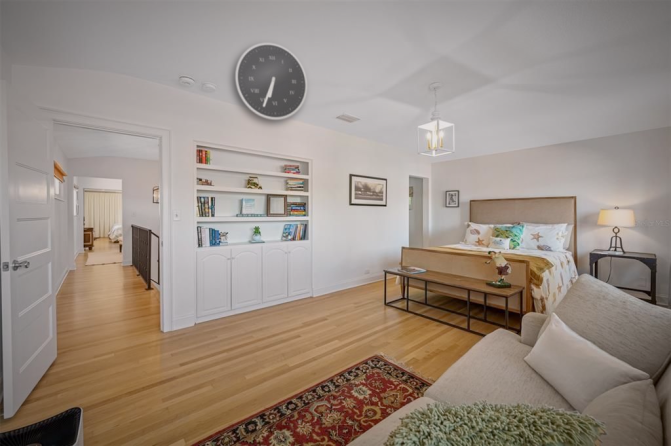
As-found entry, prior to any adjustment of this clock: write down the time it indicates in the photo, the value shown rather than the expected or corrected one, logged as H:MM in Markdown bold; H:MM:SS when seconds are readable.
**6:34**
